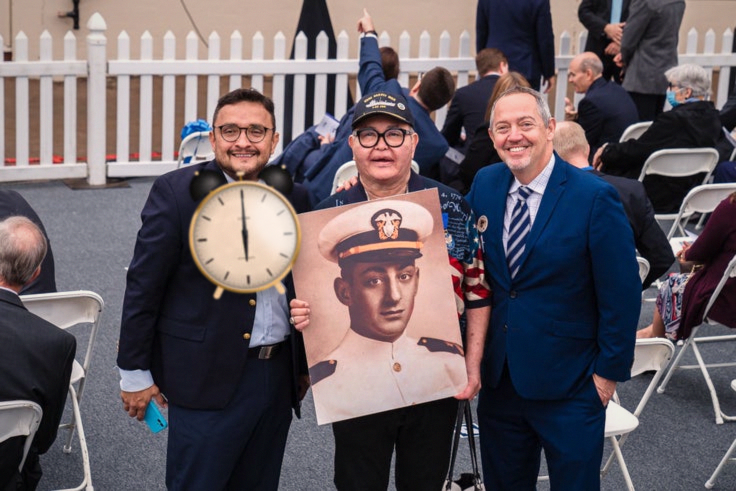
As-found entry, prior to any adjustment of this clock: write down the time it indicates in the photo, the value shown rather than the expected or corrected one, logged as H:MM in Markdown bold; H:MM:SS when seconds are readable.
**6:00**
